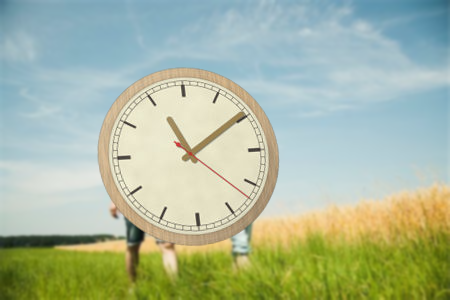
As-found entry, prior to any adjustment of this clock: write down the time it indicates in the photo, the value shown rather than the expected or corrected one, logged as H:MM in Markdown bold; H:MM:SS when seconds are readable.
**11:09:22**
